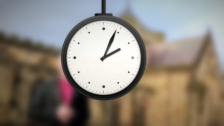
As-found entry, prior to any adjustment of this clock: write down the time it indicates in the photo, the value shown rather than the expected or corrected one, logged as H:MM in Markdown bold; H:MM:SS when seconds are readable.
**2:04**
